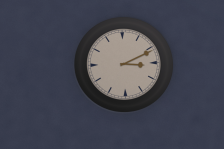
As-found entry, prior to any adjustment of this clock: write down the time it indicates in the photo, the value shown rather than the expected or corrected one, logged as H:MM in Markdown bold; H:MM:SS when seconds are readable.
**3:11**
